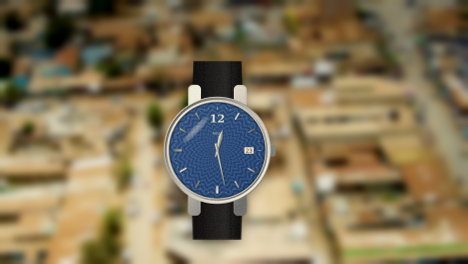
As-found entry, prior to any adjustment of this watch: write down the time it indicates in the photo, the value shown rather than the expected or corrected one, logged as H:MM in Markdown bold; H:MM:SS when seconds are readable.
**12:28**
